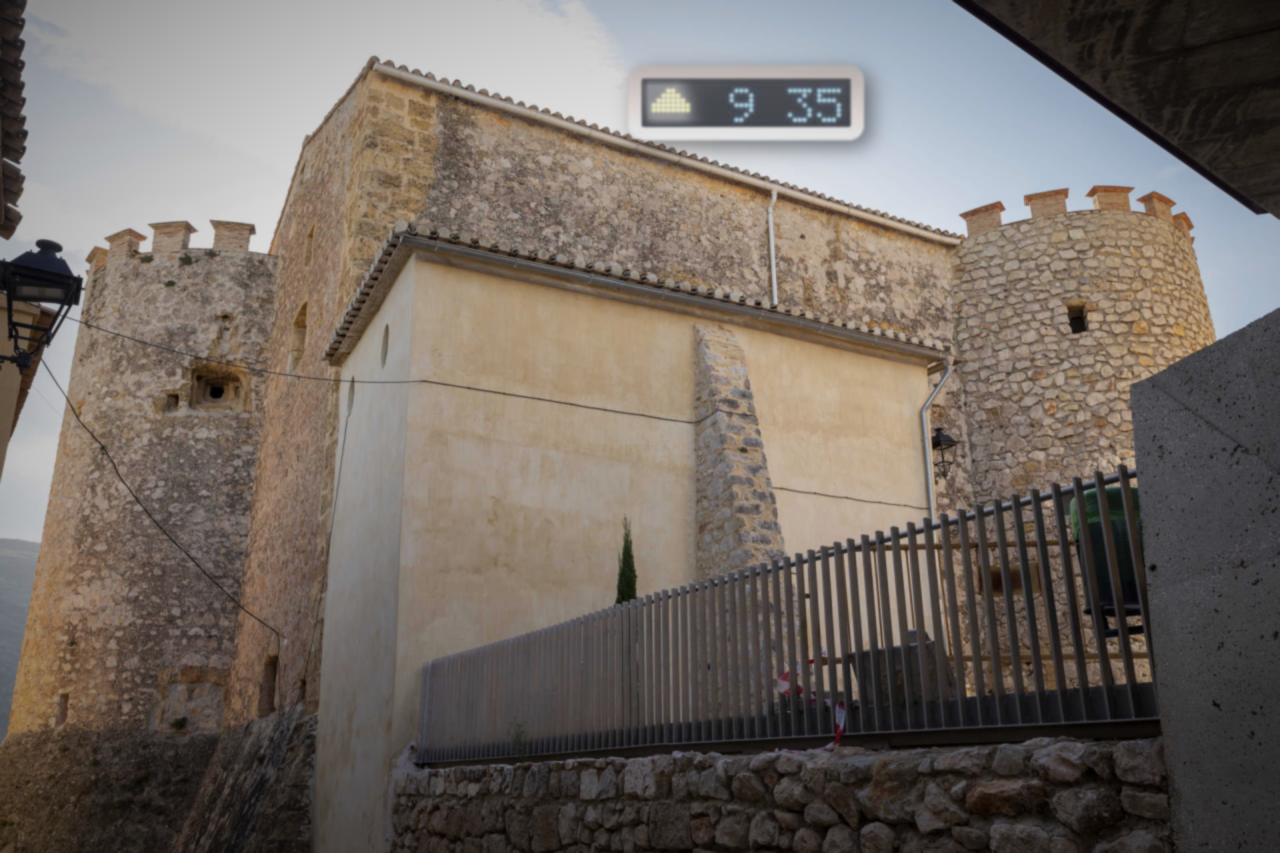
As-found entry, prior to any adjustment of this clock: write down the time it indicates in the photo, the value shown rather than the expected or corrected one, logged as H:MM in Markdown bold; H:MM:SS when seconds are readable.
**9:35**
